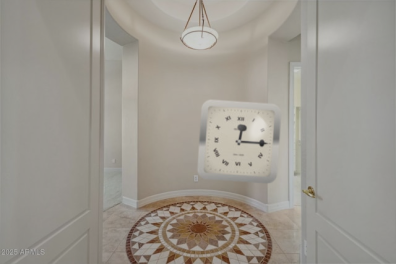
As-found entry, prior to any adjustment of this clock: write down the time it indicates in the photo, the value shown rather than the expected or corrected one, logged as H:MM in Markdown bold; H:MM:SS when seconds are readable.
**12:15**
